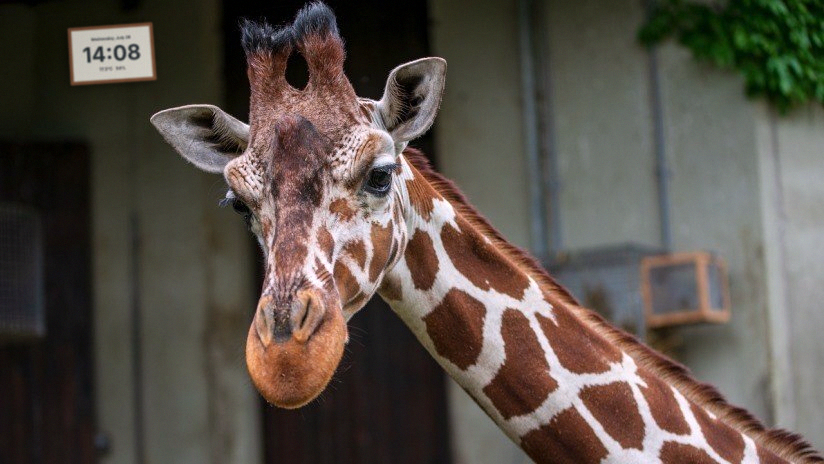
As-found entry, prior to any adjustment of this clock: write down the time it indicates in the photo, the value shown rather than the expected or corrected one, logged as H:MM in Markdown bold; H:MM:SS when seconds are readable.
**14:08**
